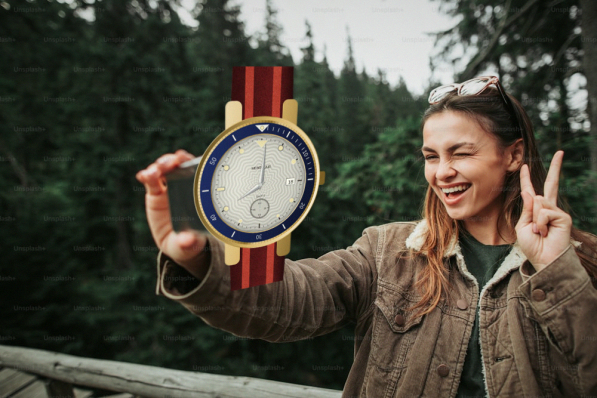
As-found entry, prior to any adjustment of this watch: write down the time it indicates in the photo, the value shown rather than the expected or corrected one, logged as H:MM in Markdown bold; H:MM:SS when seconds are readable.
**8:01**
